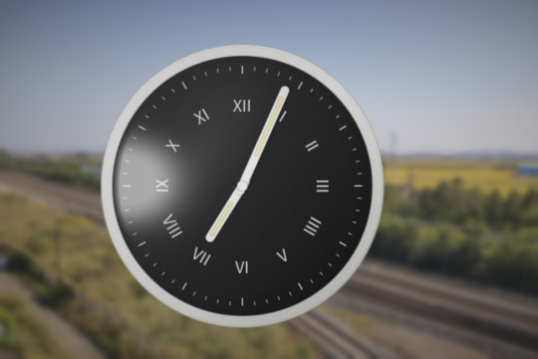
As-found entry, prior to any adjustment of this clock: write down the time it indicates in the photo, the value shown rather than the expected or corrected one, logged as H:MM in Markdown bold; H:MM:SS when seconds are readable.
**7:04**
